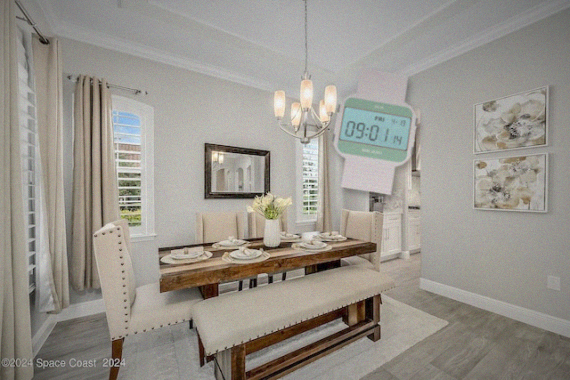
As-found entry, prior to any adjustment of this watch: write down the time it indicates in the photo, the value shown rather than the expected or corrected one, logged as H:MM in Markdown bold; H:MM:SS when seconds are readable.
**9:01:14**
